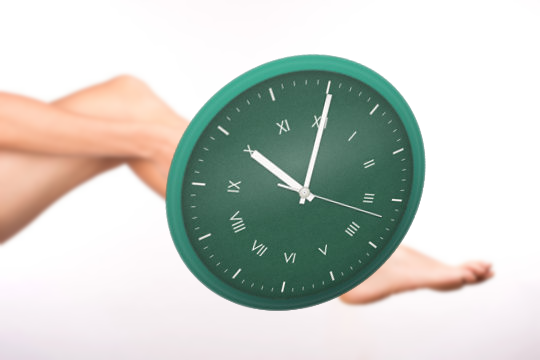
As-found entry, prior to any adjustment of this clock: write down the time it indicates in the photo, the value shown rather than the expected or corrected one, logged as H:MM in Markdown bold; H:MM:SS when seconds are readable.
**10:00:17**
